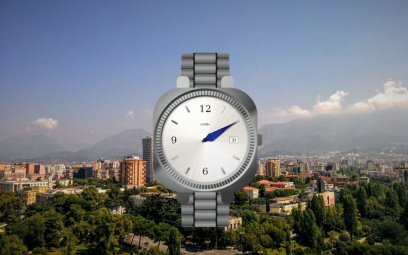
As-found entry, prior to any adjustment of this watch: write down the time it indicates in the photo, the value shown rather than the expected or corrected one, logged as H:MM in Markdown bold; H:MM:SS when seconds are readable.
**2:10**
